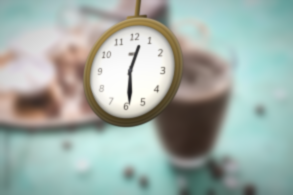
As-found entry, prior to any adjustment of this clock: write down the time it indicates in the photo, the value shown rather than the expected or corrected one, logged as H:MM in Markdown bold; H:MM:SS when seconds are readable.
**12:29**
